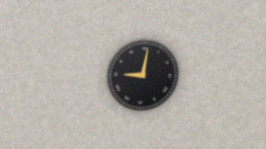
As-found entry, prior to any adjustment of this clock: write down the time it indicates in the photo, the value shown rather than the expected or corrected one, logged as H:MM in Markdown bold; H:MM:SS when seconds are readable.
**9:01**
